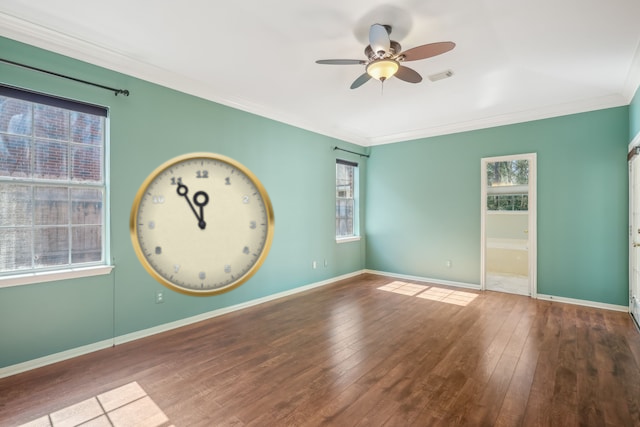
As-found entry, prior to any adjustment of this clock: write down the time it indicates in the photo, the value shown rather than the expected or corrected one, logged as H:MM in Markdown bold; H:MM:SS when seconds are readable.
**11:55**
